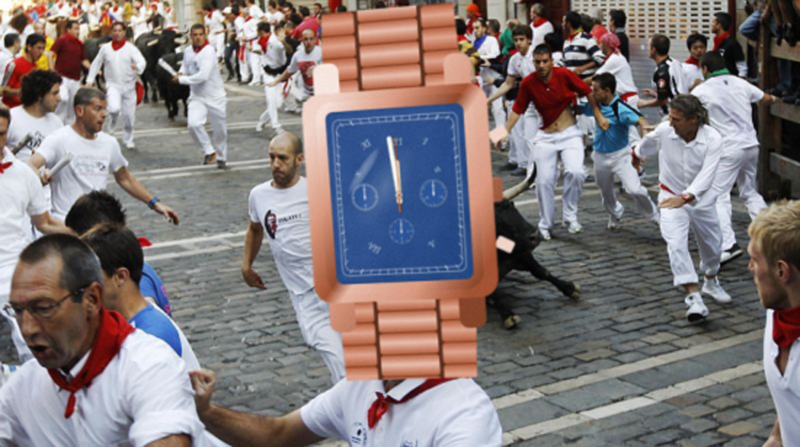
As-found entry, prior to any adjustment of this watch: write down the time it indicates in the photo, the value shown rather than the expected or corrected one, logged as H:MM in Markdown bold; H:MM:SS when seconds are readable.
**11:59**
